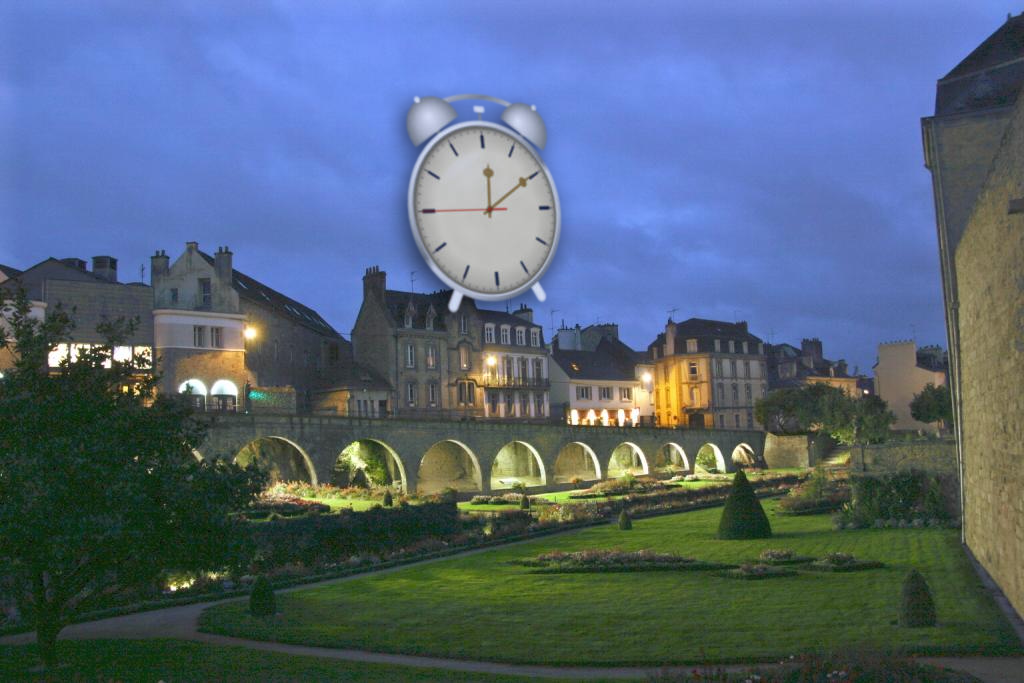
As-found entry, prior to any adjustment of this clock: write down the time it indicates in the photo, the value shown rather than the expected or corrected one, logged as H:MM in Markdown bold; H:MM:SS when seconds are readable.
**12:09:45**
